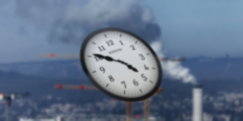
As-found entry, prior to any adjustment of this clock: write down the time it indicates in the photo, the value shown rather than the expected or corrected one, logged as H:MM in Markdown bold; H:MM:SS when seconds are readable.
**4:51**
